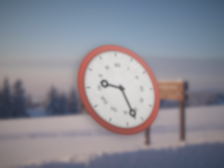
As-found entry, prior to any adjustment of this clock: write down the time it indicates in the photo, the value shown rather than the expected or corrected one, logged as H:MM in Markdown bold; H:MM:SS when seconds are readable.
**9:27**
